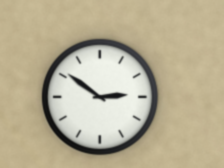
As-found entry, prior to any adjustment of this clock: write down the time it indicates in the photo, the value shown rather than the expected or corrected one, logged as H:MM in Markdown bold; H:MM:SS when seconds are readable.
**2:51**
